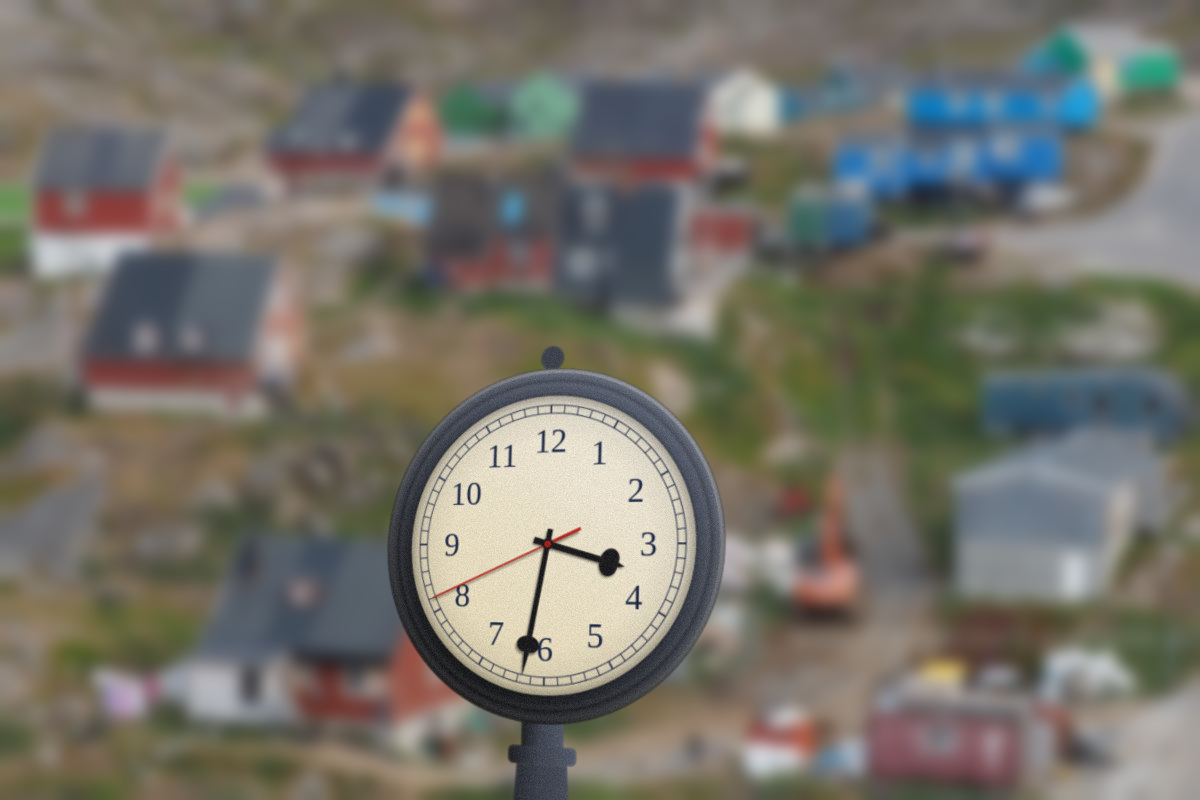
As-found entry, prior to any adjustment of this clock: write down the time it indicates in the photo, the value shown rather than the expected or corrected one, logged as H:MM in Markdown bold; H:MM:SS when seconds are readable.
**3:31:41**
